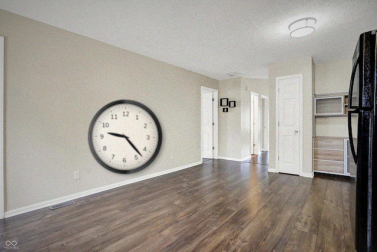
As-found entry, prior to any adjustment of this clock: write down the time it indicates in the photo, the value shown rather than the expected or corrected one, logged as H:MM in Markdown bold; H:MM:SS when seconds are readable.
**9:23**
